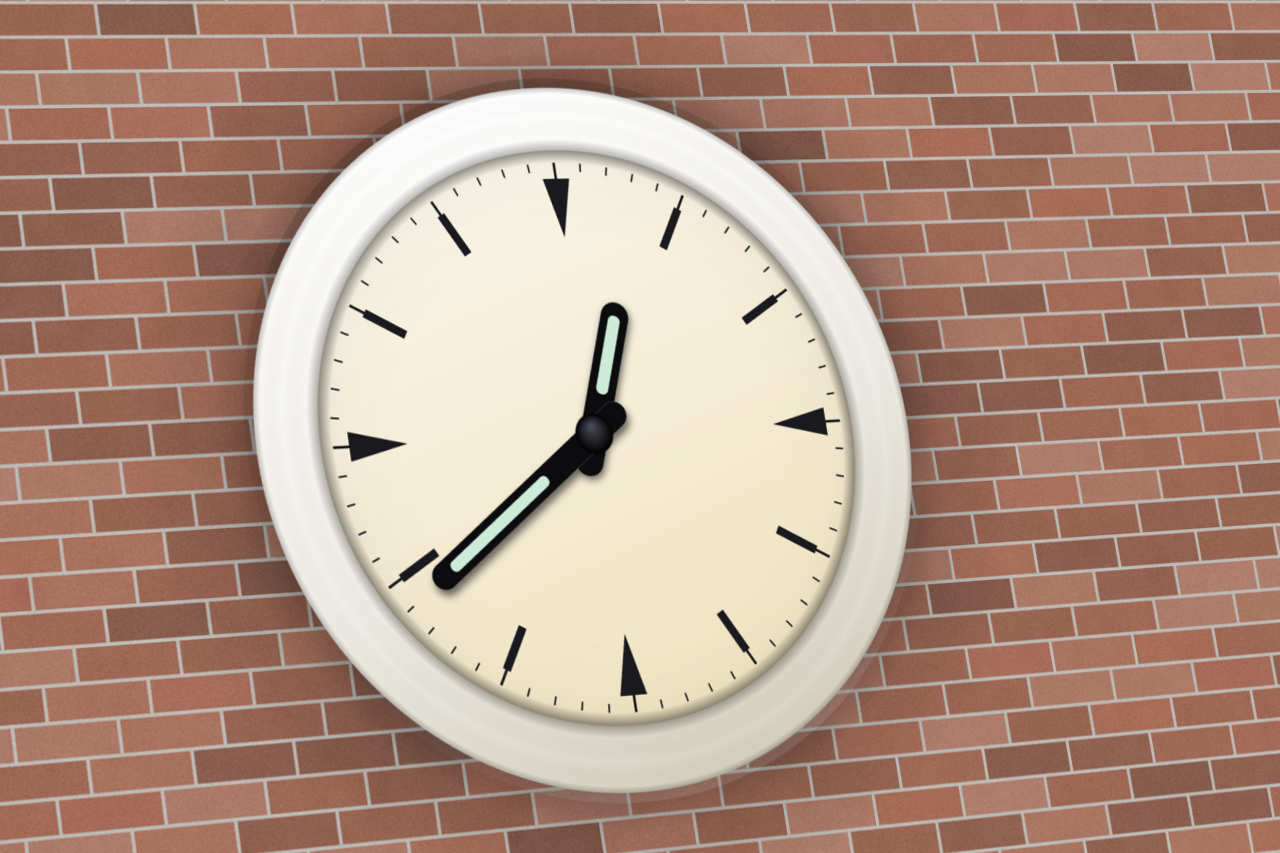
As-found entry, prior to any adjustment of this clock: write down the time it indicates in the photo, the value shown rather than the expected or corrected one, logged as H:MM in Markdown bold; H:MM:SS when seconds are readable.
**12:39**
